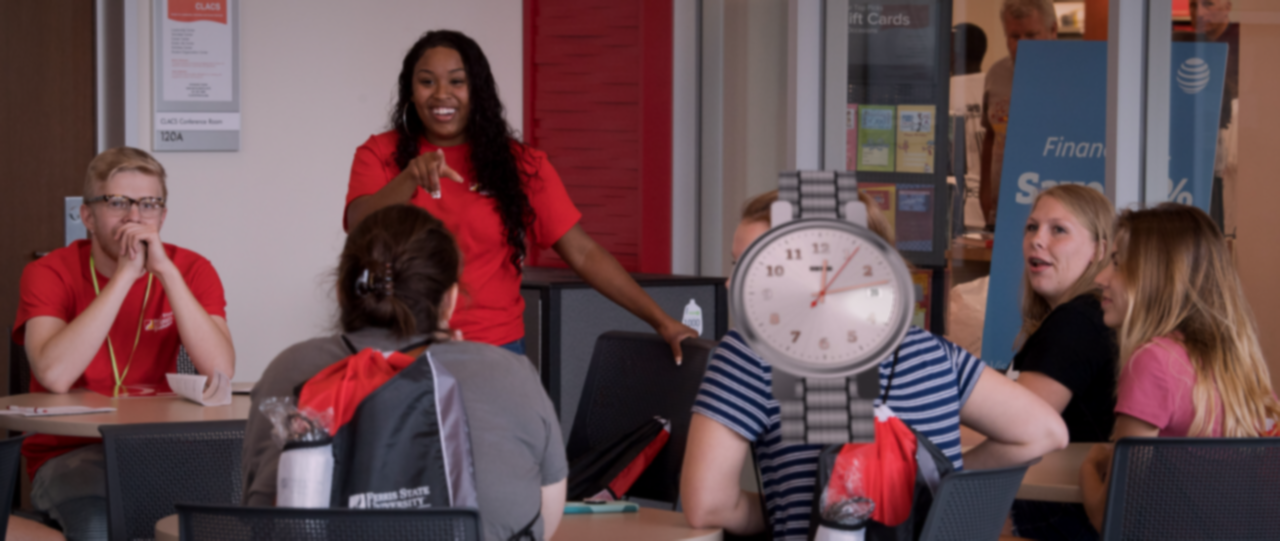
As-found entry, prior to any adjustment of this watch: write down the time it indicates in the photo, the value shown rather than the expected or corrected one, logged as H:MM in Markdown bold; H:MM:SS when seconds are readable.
**12:13:06**
